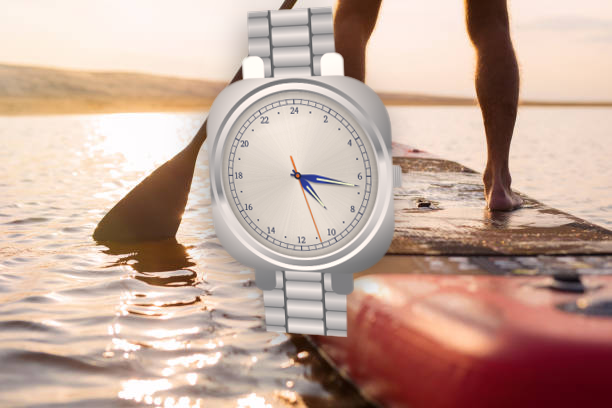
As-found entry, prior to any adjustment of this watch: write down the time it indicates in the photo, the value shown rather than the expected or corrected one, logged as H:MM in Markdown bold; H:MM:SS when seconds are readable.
**9:16:27**
